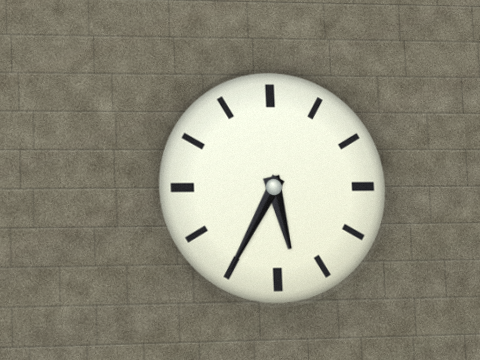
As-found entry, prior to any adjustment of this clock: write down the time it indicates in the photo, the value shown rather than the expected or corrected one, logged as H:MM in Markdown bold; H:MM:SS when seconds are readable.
**5:35**
